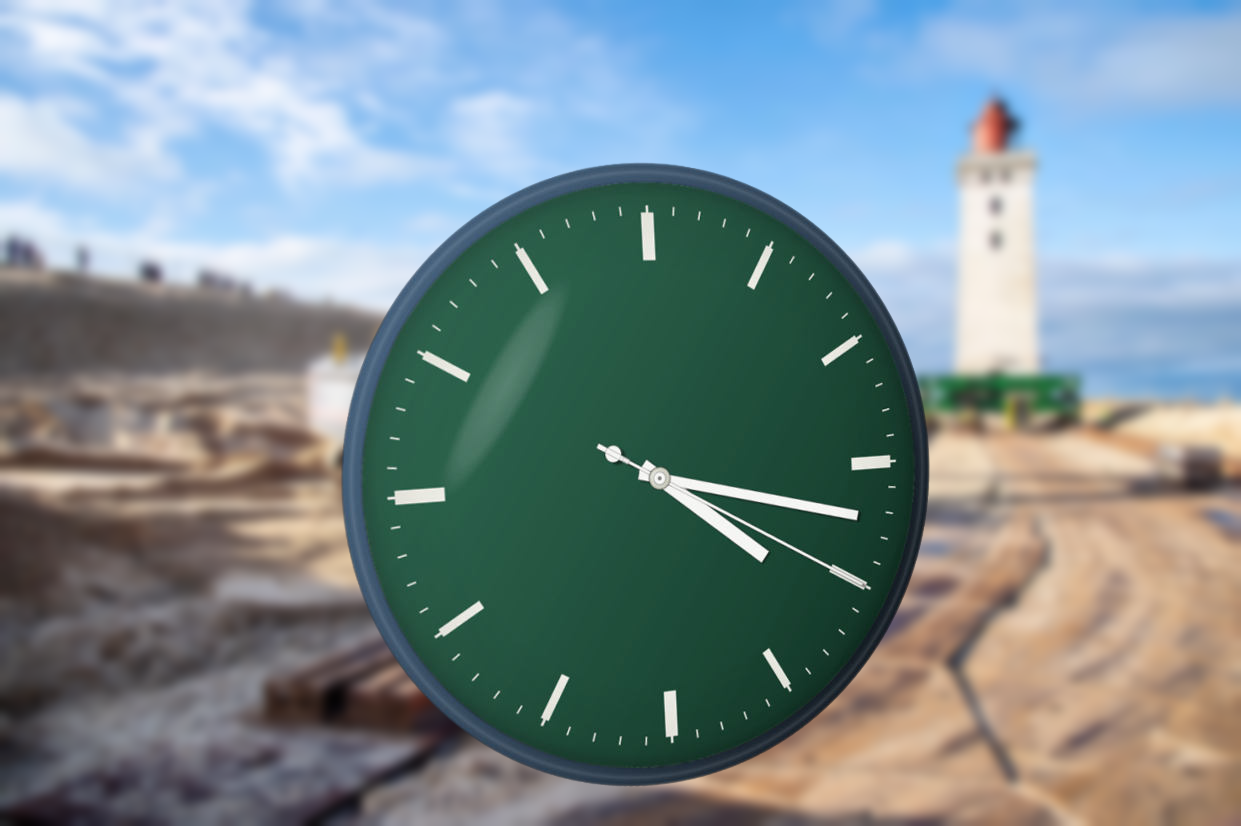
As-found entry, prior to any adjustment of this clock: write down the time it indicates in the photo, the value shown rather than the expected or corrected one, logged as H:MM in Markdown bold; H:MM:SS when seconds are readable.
**4:17:20**
